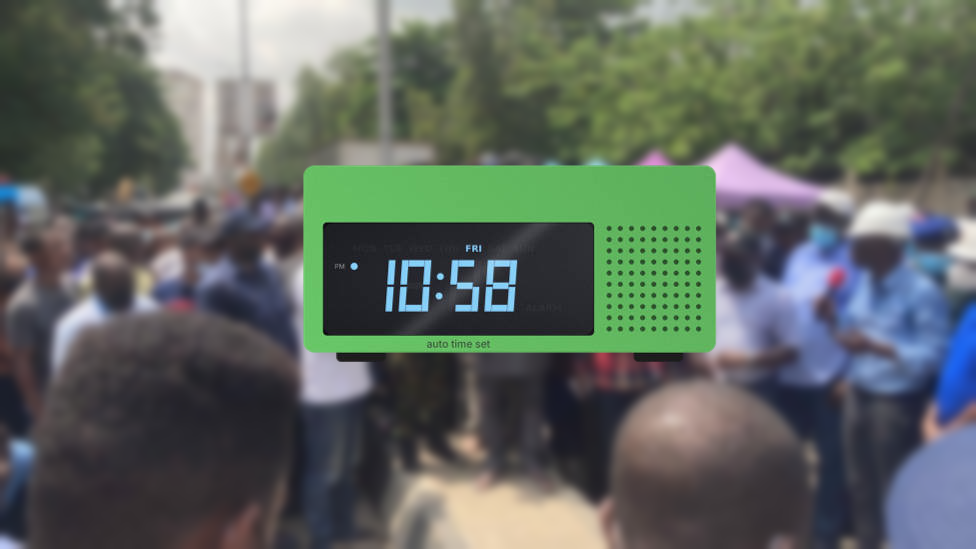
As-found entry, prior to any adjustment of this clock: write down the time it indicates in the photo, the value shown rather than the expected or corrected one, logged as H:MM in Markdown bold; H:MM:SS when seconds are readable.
**10:58**
